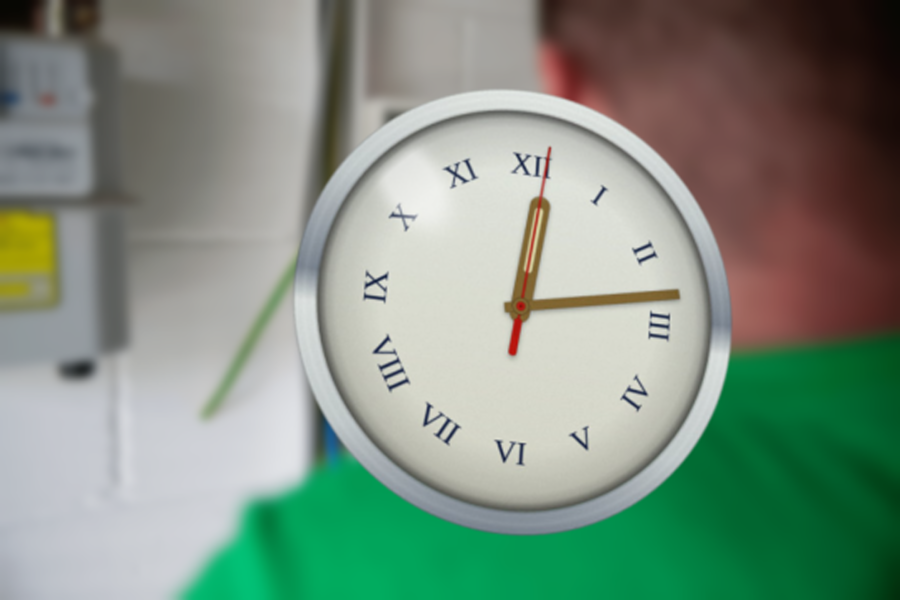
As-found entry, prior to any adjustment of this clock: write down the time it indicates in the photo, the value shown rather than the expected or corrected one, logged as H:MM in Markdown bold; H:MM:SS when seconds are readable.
**12:13:01**
